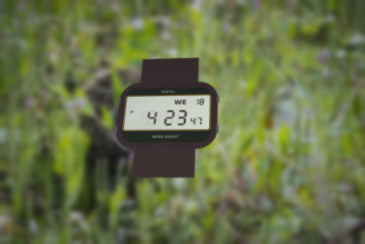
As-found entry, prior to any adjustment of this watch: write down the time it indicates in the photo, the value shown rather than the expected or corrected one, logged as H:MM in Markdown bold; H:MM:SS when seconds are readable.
**4:23**
